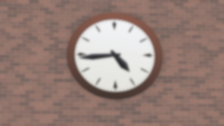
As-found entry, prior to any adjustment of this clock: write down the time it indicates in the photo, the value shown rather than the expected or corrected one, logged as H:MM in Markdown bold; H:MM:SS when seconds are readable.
**4:44**
